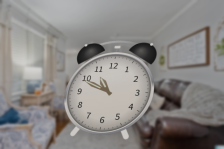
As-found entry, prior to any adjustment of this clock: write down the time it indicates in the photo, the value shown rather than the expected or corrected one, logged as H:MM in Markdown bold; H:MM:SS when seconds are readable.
**10:49**
